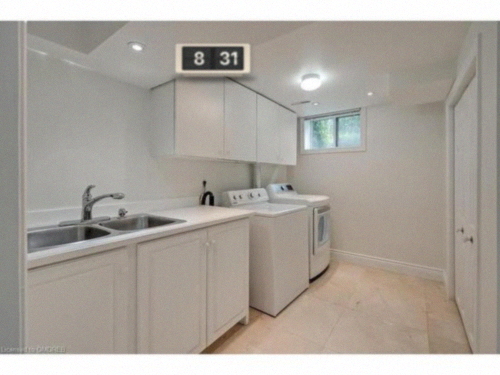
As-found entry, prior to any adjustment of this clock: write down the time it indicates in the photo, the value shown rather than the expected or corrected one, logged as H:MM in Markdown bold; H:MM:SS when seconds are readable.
**8:31**
